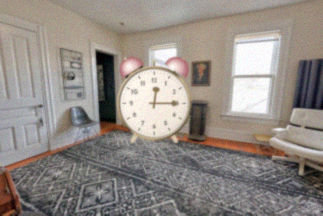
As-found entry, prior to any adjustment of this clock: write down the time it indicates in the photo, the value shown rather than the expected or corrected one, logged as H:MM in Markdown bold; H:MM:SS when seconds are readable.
**12:15**
